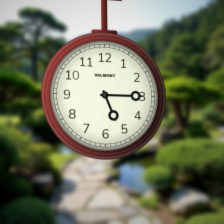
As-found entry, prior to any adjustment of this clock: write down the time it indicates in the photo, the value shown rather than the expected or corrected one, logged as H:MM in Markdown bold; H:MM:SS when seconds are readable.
**5:15**
